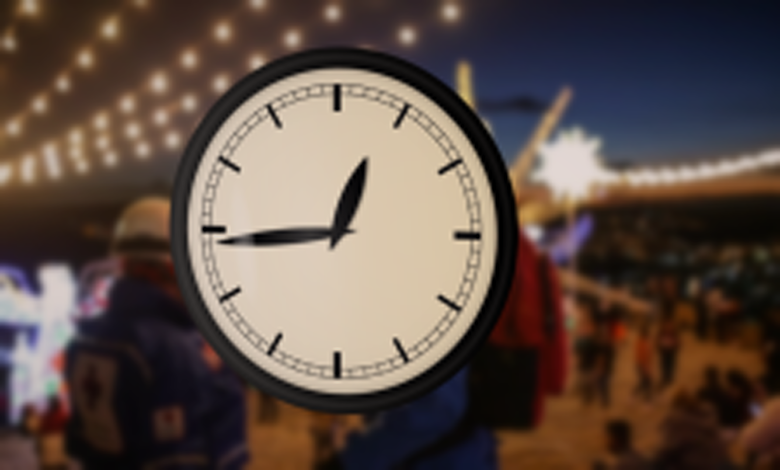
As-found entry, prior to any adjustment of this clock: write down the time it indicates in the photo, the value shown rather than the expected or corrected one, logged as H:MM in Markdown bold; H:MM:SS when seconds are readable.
**12:44**
